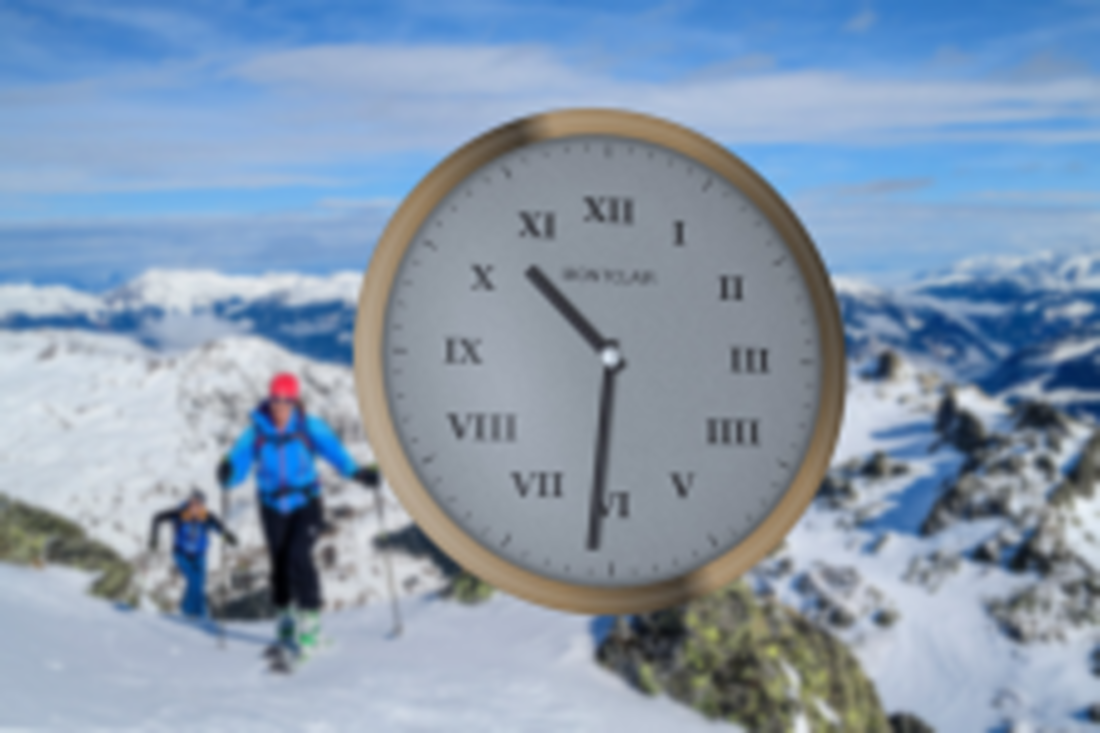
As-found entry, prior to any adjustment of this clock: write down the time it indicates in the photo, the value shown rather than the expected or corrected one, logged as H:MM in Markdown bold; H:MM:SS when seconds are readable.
**10:31**
